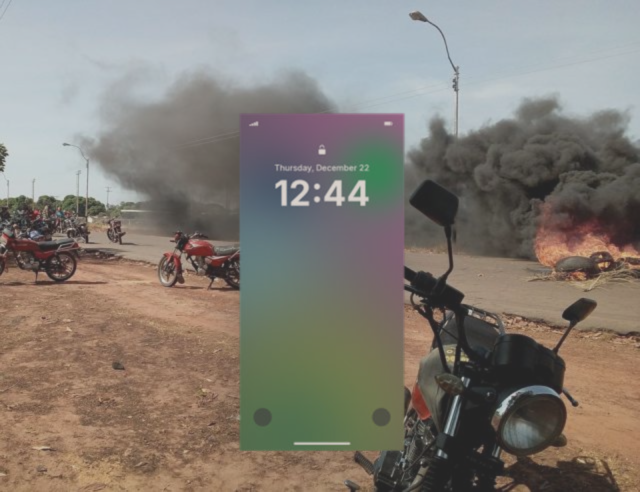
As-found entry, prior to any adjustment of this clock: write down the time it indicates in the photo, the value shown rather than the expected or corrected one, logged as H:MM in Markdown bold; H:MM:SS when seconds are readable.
**12:44**
